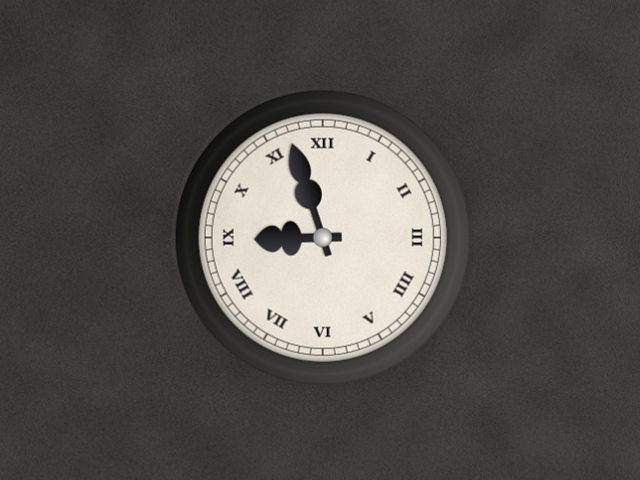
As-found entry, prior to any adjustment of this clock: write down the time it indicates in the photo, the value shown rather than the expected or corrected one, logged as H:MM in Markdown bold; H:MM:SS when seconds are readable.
**8:57**
